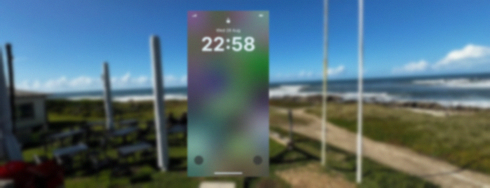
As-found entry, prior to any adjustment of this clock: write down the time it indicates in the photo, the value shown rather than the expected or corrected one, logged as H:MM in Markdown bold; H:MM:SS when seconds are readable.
**22:58**
